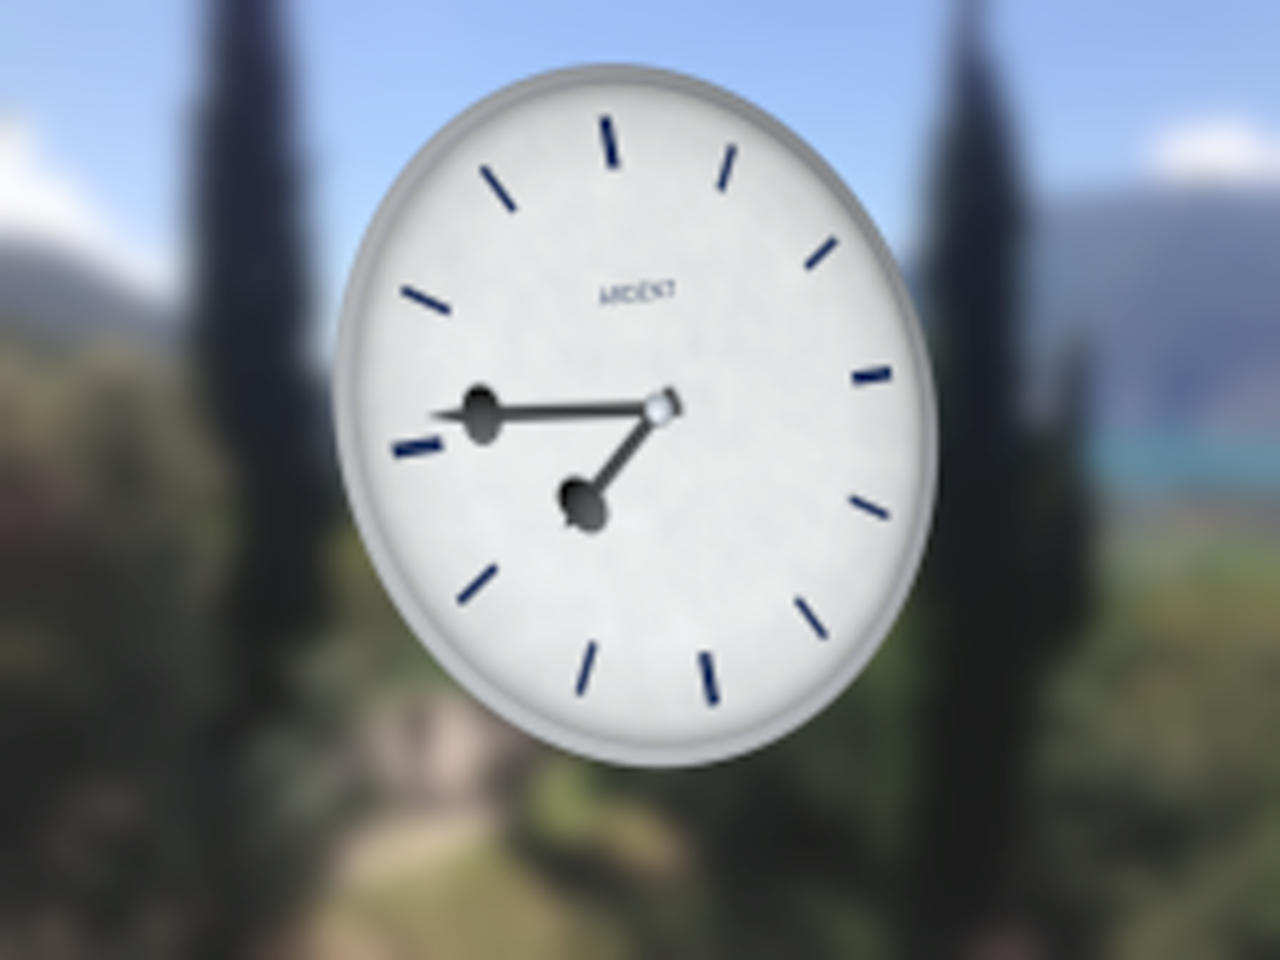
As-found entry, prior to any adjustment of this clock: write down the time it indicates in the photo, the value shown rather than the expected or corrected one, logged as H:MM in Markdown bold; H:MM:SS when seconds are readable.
**7:46**
